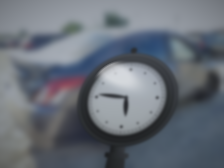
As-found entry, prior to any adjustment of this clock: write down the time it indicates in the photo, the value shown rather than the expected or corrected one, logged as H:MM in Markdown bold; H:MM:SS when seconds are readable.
**5:46**
